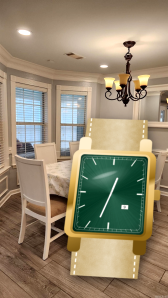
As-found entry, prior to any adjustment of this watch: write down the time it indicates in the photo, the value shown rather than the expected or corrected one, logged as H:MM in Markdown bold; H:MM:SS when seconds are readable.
**12:33**
